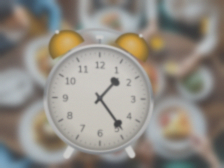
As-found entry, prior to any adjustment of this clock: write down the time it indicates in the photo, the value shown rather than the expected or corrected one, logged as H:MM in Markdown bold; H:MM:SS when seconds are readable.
**1:24**
